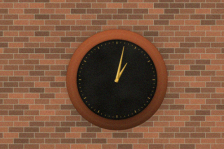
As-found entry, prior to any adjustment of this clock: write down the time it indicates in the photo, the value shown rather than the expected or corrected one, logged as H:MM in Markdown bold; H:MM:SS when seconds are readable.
**1:02**
